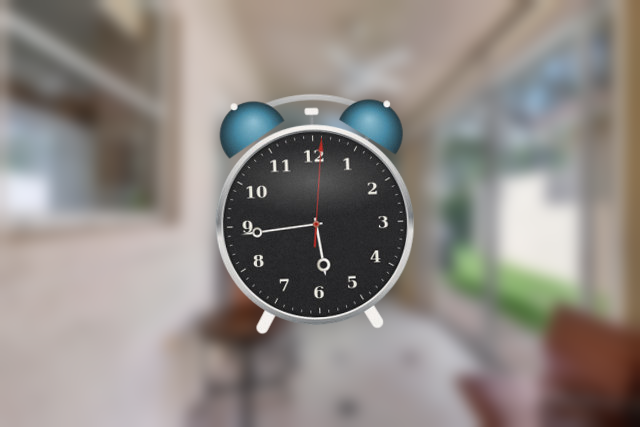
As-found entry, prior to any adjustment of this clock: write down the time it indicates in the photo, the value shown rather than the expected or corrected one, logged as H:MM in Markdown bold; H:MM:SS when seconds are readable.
**5:44:01**
